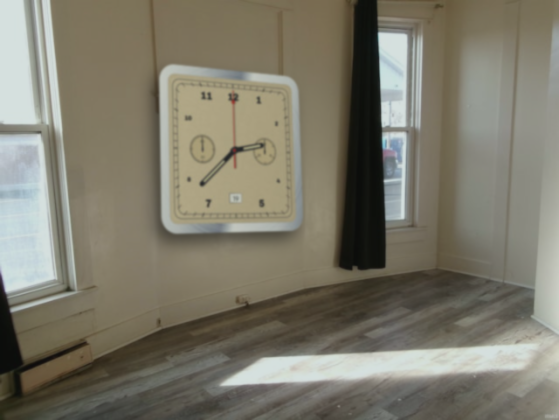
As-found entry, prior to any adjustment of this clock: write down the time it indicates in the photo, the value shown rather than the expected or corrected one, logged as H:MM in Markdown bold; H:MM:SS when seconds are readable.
**2:38**
